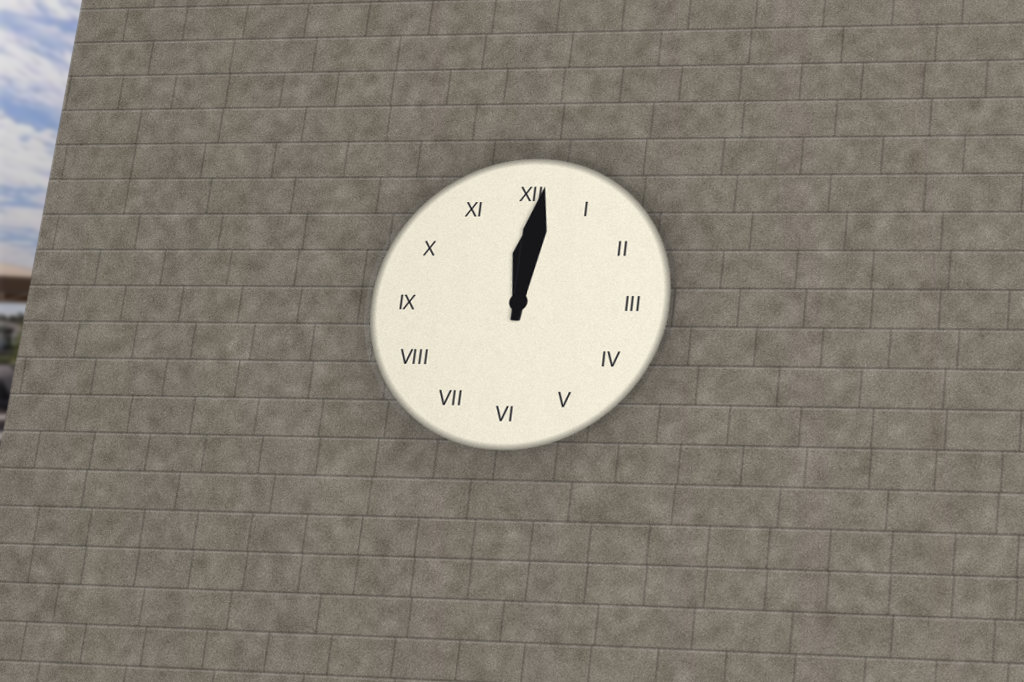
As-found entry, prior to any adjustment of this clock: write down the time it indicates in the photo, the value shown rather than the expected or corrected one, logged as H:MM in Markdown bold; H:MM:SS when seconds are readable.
**12:01**
